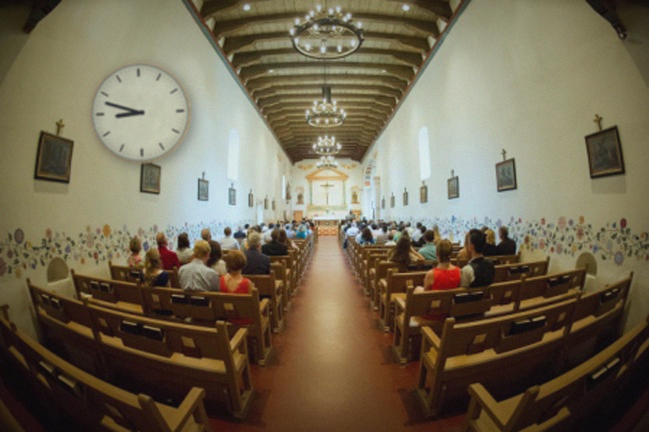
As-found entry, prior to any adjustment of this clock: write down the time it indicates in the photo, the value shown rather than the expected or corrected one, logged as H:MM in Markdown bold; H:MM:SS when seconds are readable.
**8:48**
